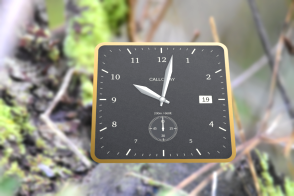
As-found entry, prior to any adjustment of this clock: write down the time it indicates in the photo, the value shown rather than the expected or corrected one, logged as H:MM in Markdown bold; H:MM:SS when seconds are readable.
**10:02**
